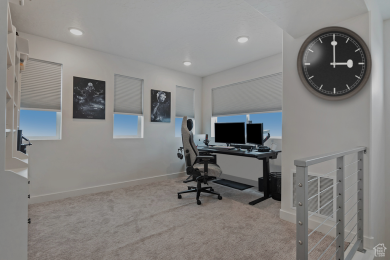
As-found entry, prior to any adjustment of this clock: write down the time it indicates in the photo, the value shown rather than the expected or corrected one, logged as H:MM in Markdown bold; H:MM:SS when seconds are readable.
**3:00**
